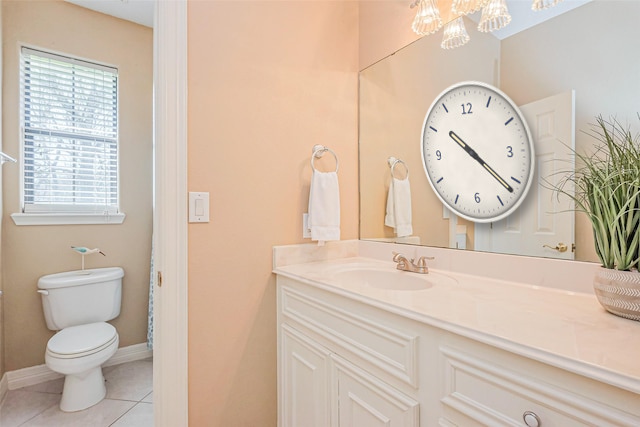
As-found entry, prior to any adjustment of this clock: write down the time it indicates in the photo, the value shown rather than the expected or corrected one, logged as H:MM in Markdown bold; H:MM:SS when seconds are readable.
**10:22**
